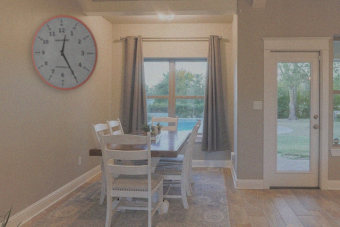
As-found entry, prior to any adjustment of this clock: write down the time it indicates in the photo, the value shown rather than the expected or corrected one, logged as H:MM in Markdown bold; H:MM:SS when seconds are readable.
**12:25**
